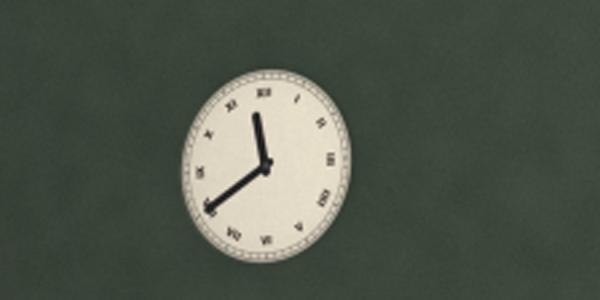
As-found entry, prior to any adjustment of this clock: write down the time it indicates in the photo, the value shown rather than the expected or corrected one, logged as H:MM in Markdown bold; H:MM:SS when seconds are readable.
**11:40**
